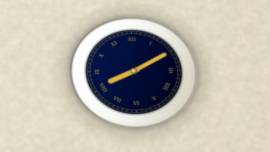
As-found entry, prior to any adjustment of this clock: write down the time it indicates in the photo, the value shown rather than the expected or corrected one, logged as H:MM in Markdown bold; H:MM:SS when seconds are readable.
**8:10**
